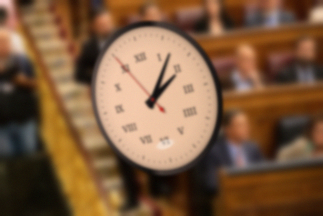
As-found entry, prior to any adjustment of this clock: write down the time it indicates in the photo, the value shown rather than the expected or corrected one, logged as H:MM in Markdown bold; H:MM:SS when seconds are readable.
**2:06:55**
